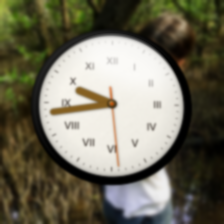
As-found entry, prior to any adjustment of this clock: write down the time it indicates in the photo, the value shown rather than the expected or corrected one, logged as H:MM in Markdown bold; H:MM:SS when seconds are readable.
**9:43:29**
